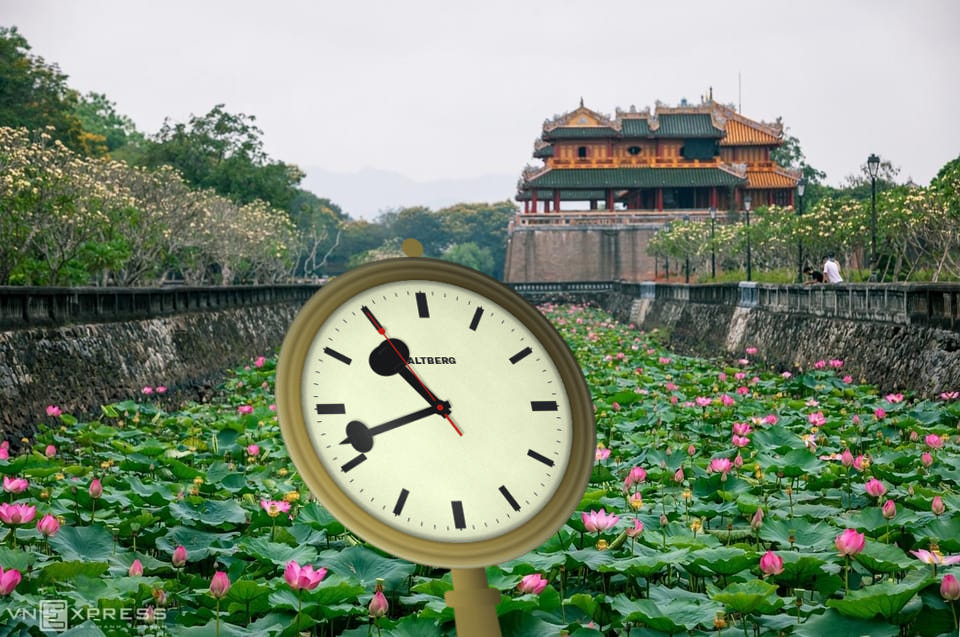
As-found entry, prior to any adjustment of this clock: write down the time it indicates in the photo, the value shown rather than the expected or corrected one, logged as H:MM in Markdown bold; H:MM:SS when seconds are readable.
**10:41:55**
